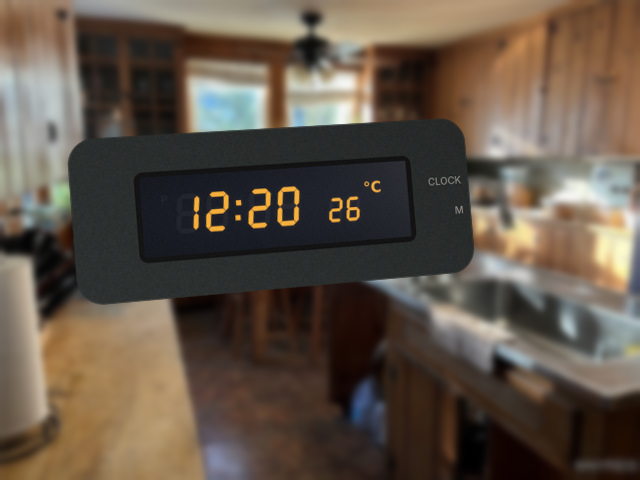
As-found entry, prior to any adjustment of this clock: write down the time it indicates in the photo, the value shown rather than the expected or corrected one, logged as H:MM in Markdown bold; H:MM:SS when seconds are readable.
**12:20**
